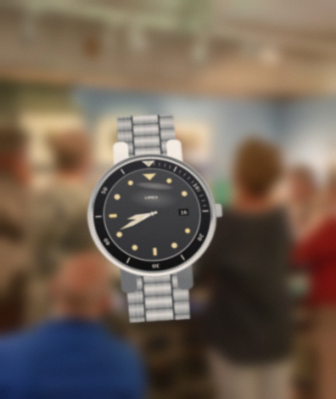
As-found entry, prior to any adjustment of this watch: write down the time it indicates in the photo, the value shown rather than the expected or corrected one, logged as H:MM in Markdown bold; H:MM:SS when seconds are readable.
**8:41**
